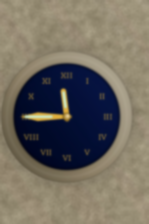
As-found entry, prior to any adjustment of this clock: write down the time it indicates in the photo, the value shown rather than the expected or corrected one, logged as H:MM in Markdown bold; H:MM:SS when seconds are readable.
**11:45**
